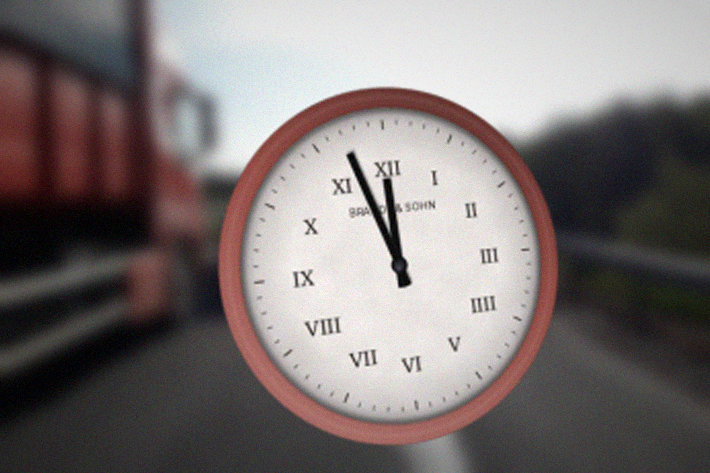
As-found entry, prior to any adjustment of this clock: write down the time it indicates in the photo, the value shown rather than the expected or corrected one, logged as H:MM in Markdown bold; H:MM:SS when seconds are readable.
**11:57**
